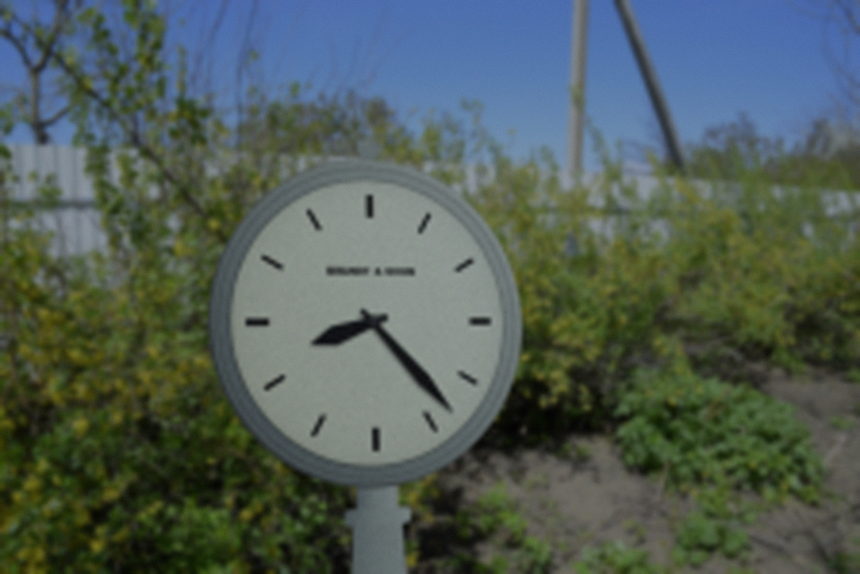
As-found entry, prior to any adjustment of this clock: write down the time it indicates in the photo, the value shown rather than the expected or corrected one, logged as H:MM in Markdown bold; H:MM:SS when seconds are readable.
**8:23**
